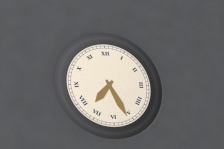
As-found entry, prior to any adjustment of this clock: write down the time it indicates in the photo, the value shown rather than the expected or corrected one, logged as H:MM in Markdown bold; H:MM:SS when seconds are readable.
**7:26**
